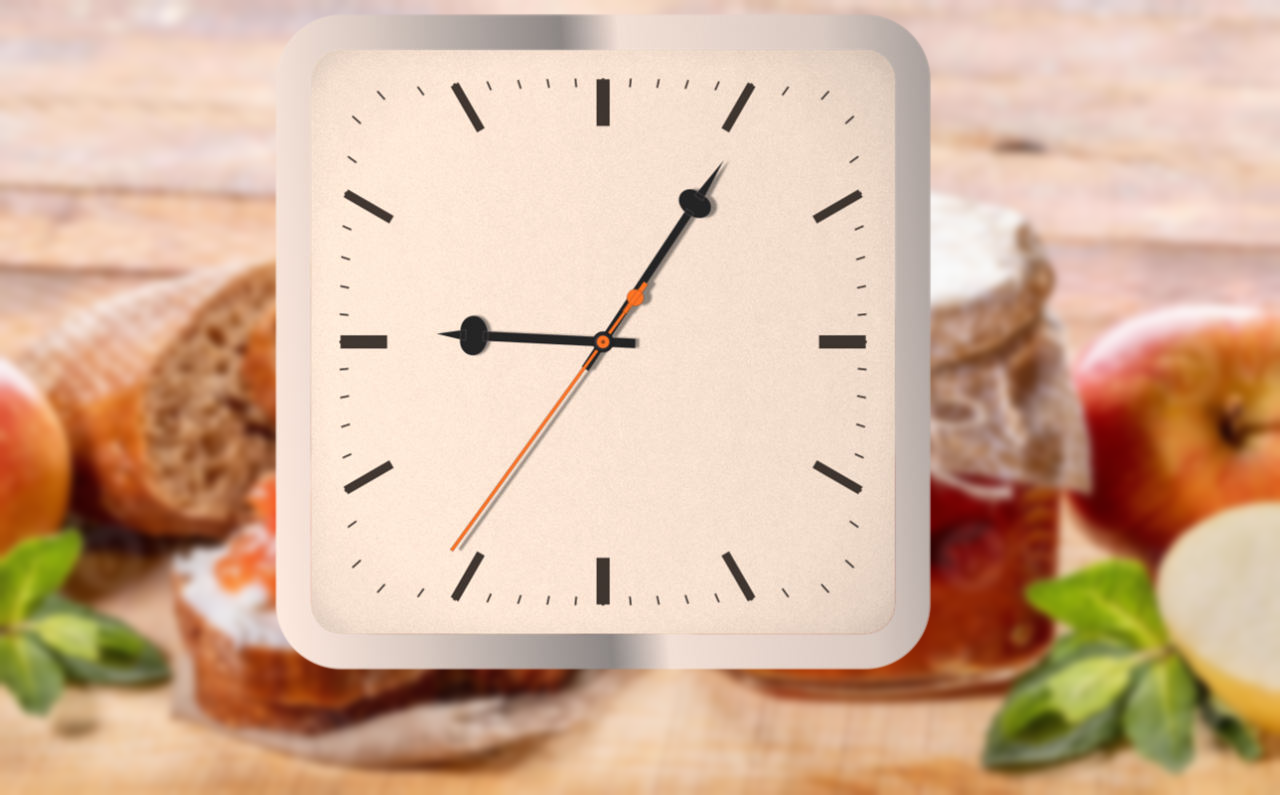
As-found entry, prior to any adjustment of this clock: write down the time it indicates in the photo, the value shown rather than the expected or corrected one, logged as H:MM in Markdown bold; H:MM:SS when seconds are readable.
**9:05:36**
